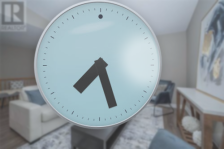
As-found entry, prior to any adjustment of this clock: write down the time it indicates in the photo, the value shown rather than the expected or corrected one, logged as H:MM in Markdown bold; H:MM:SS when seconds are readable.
**7:27**
